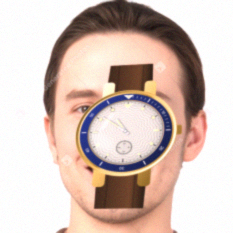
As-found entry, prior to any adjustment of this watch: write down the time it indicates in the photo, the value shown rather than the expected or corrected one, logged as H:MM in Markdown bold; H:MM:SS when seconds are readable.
**10:51**
